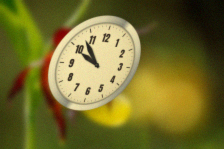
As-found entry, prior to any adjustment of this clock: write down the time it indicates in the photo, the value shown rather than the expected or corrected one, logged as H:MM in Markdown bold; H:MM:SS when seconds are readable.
**9:53**
